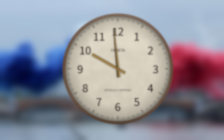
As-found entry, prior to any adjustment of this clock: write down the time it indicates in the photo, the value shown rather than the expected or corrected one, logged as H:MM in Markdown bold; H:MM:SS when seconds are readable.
**9:59**
